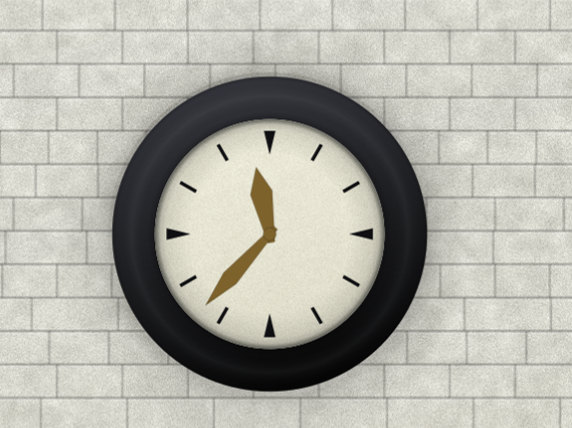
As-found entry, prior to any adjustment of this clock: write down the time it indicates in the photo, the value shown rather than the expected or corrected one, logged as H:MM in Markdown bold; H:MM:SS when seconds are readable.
**11:37**
